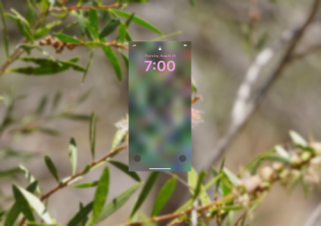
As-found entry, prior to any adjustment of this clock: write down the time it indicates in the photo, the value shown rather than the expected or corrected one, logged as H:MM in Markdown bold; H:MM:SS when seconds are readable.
**7:00**
